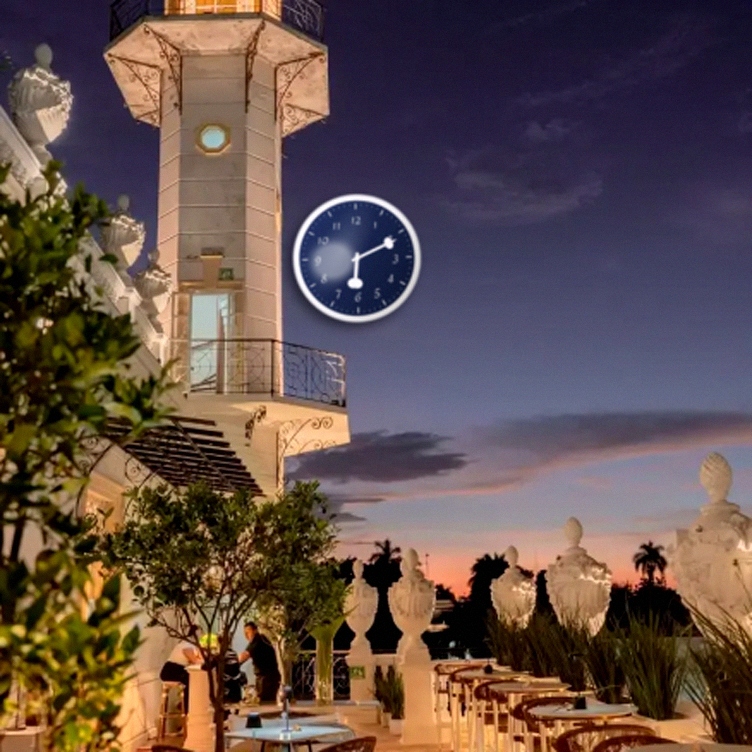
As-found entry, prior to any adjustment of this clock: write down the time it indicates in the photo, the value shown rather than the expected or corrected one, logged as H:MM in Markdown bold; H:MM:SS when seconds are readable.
**6:11**
